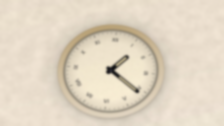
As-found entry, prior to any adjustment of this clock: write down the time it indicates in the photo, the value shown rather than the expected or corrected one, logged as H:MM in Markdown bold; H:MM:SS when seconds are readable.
**1:21**
